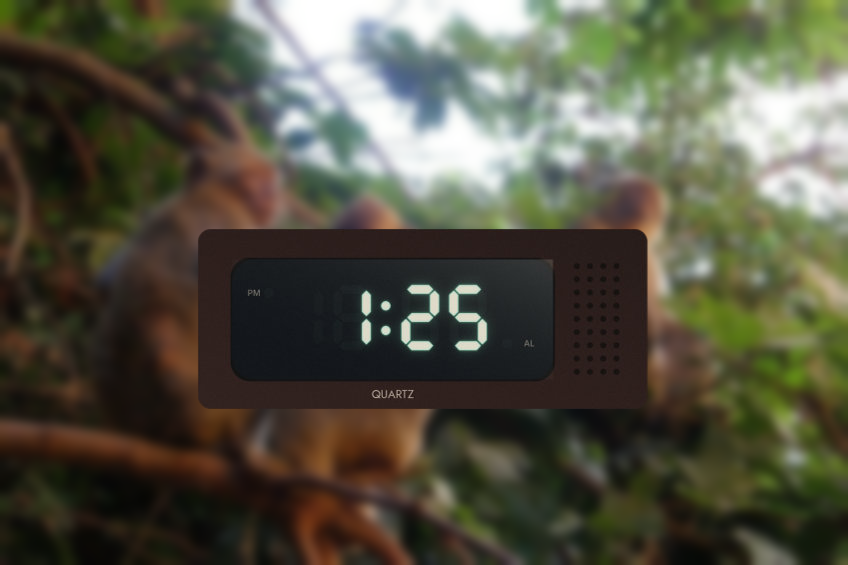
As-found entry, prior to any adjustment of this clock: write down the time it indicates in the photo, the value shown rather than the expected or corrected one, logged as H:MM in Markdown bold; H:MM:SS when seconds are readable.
**1:25**
